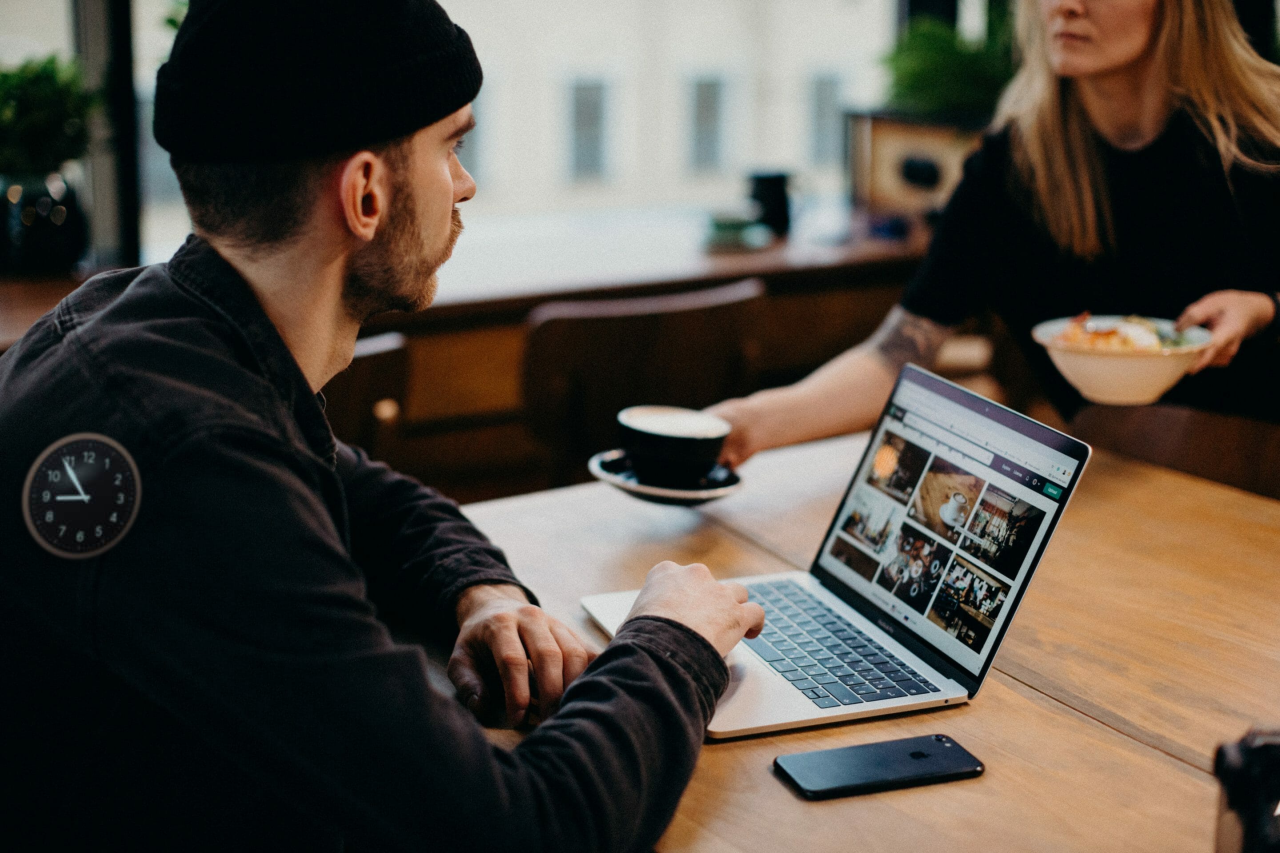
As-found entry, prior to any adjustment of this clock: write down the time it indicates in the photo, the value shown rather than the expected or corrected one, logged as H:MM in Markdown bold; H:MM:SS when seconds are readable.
**8:54**
